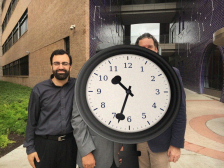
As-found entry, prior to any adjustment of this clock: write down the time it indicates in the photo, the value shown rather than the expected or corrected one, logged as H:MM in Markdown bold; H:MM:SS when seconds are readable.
**10:33**
